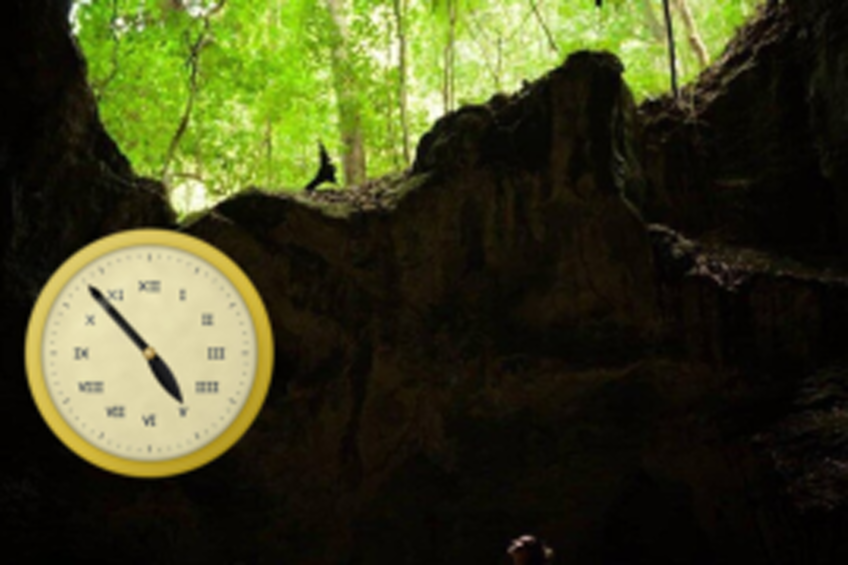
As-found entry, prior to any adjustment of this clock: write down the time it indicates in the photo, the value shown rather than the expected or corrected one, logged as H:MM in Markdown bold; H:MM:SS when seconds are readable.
**4:53**
